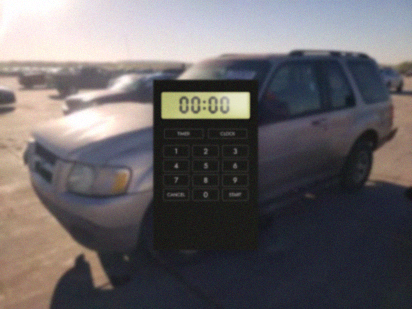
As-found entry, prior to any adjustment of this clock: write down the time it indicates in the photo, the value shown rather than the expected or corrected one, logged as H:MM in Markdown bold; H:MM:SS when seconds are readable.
**0:00**
